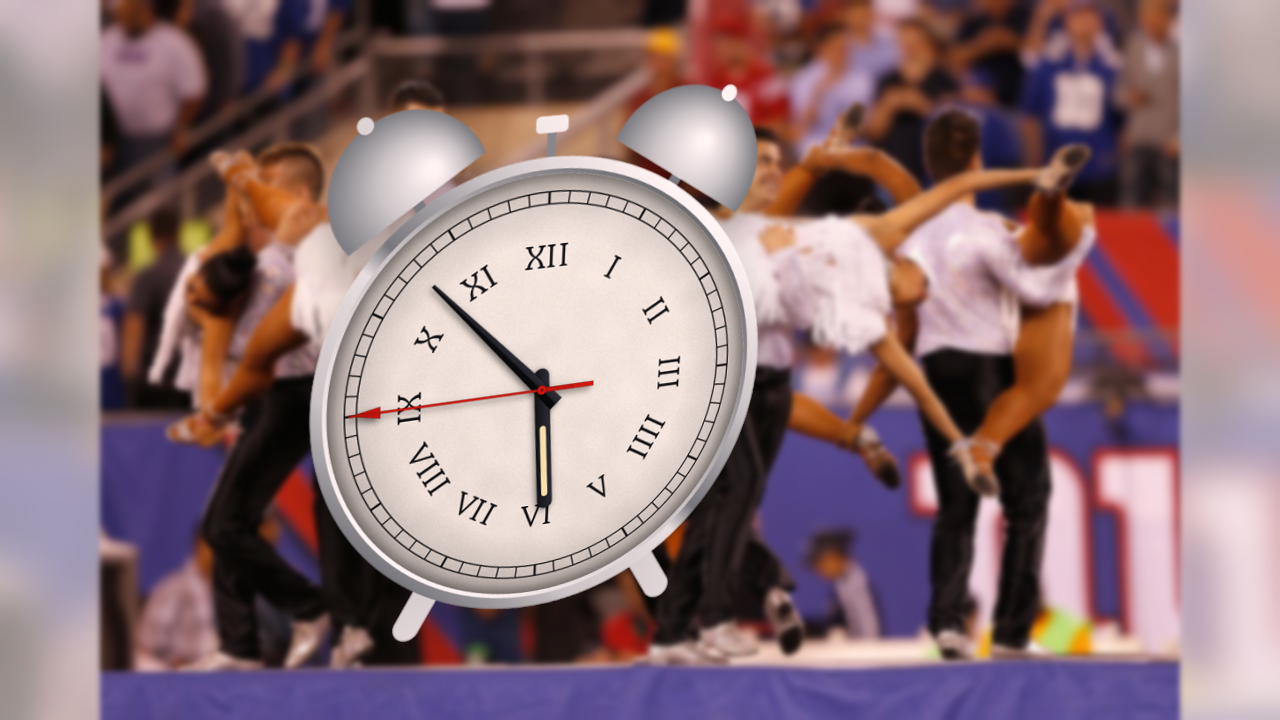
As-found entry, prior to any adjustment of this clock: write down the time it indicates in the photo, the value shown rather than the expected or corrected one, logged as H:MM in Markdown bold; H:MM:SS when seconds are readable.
**5:52:45**
